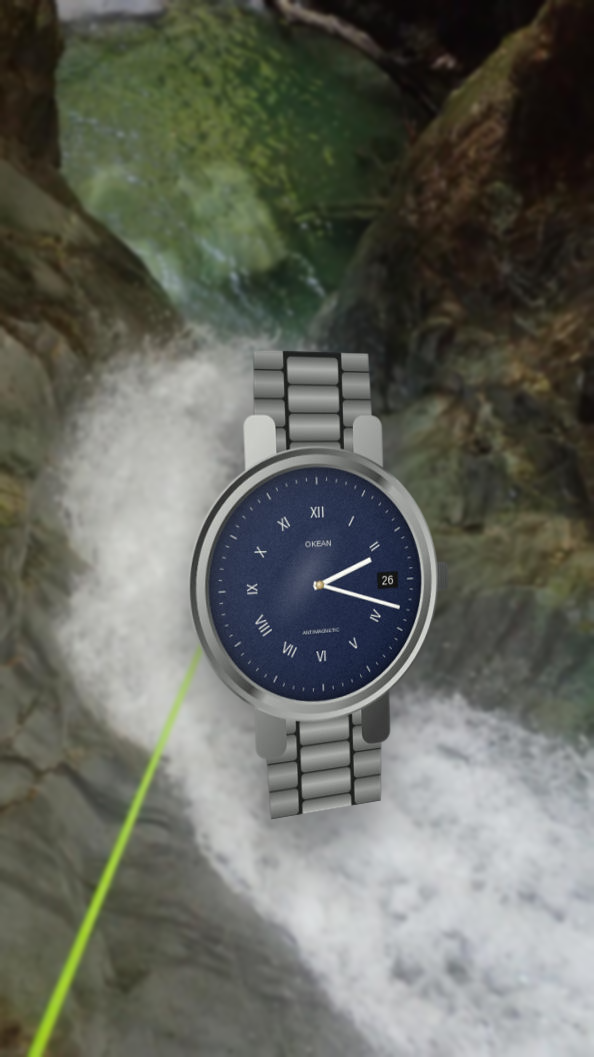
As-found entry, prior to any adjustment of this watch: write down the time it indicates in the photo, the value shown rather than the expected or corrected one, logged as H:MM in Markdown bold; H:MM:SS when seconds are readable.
**2:18**
